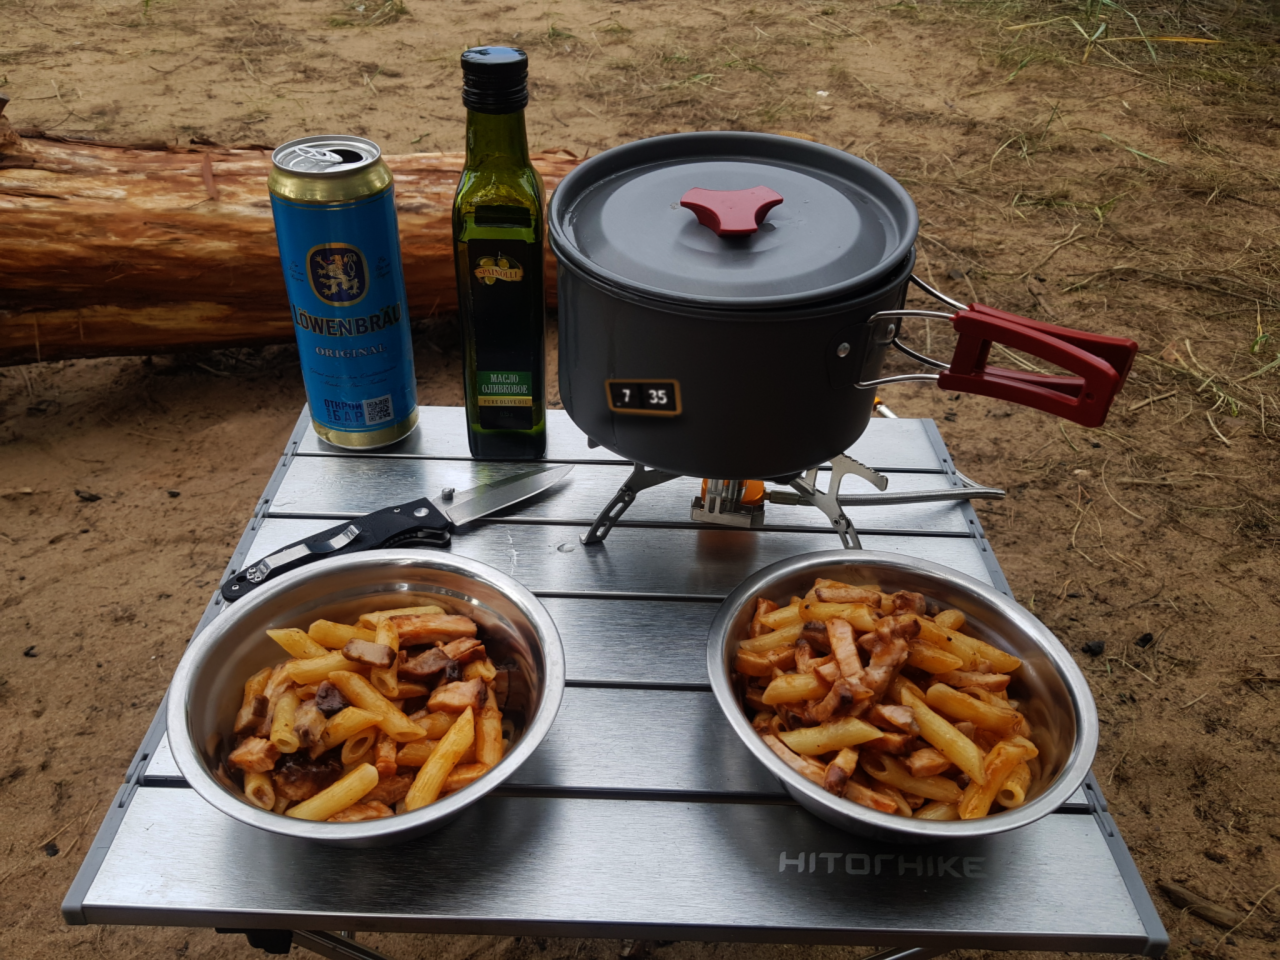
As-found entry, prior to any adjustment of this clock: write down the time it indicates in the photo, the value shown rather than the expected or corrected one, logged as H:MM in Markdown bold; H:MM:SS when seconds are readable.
**7:35**
